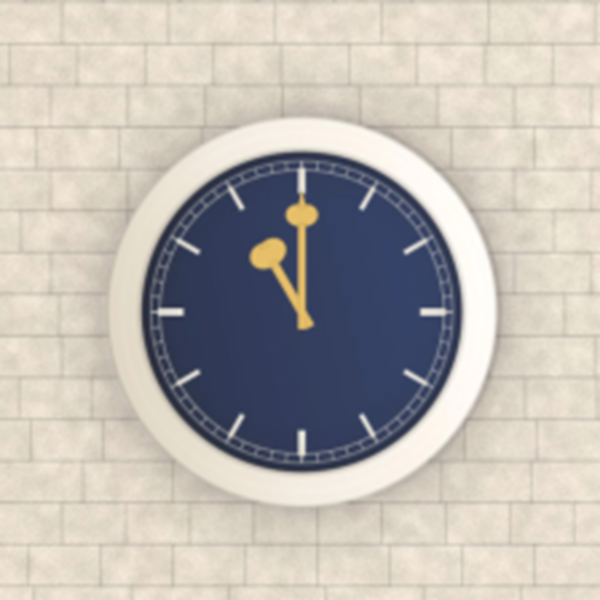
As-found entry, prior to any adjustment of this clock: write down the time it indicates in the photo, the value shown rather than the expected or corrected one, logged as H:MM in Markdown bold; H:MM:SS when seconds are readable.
**11:00**
